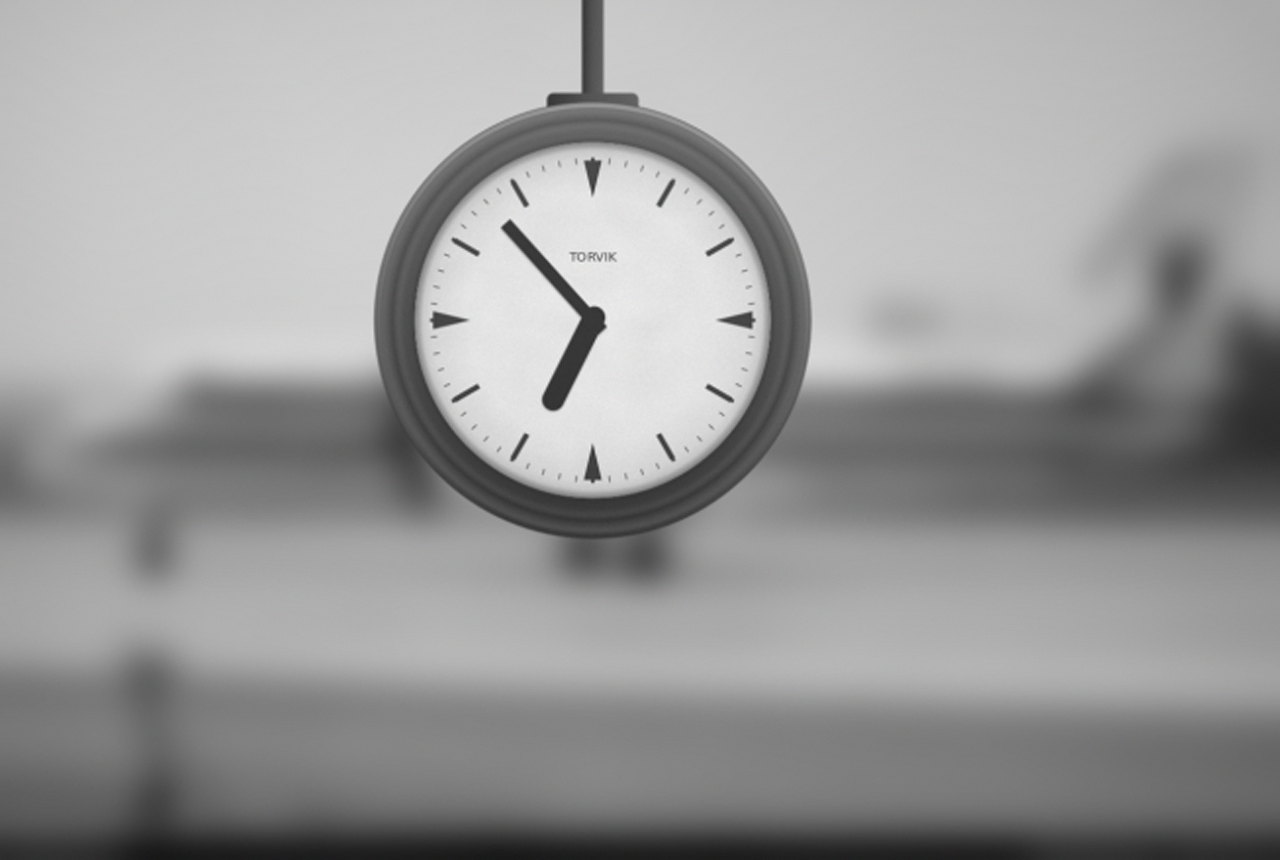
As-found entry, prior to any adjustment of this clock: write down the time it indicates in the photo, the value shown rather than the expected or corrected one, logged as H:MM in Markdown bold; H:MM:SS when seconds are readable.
**6:53**
